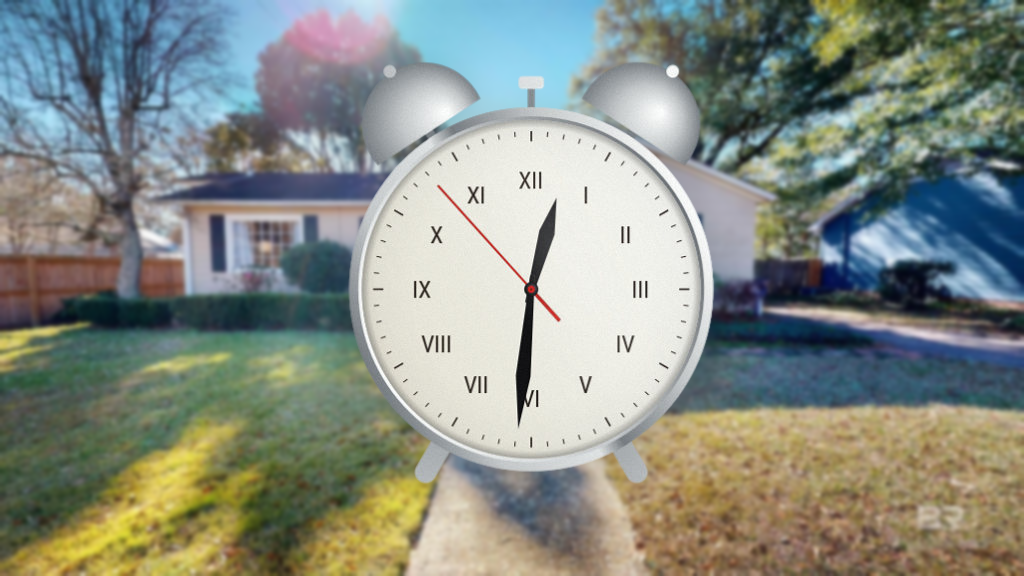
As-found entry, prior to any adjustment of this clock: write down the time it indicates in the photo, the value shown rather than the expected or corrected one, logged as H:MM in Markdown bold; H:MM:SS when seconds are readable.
**12:30:53**
